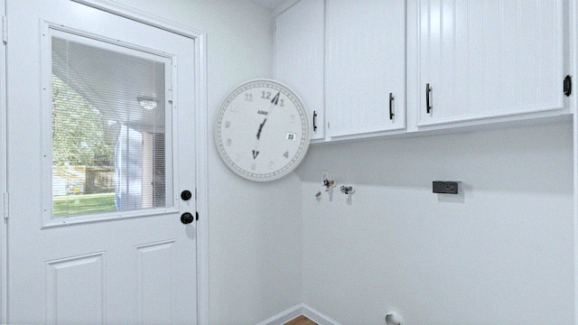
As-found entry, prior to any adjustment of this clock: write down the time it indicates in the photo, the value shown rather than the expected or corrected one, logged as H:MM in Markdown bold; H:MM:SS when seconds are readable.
**6:03**
